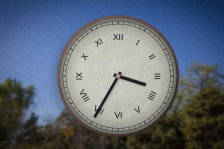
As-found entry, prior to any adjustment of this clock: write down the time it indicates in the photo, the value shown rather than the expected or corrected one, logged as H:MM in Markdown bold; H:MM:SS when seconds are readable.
**3:35**
